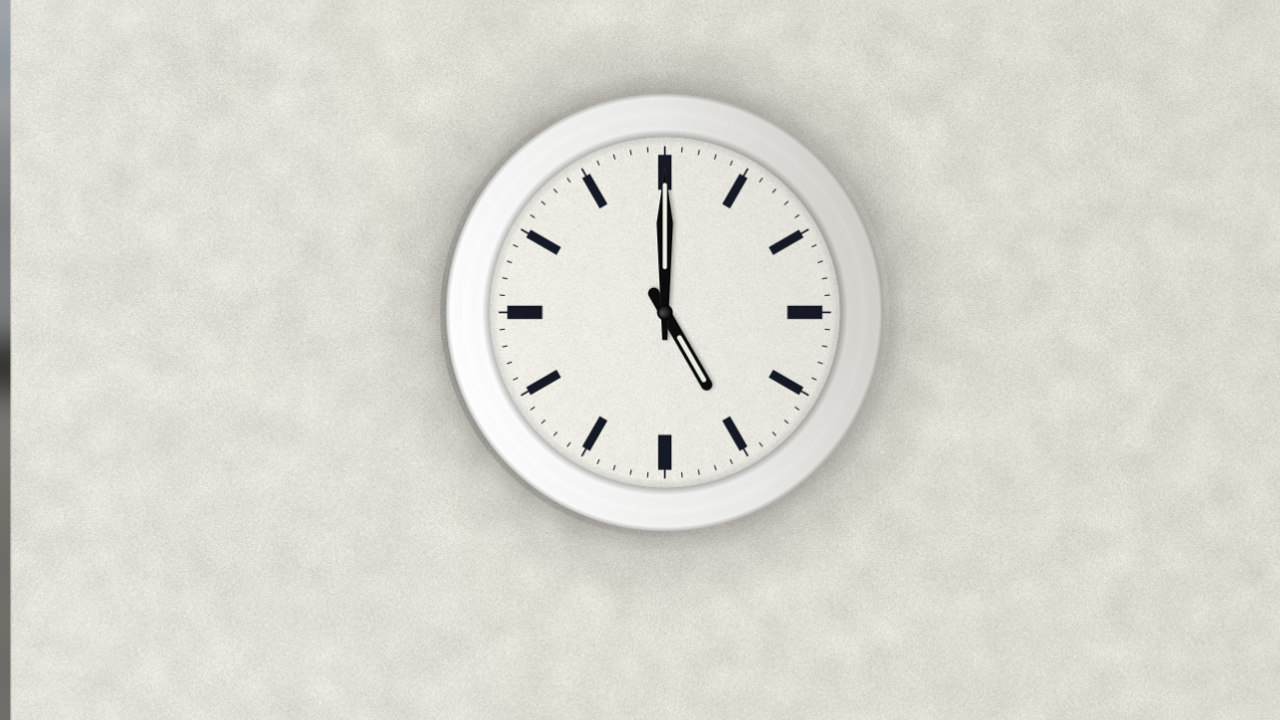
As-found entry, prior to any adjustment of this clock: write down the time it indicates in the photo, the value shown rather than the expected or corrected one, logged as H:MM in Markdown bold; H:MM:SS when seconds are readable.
**5:00**
